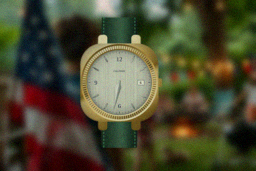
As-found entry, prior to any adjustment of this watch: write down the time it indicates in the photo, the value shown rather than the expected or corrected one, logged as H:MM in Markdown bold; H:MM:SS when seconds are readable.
**6:32**
